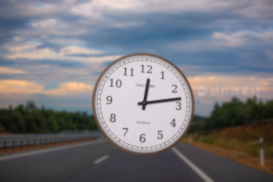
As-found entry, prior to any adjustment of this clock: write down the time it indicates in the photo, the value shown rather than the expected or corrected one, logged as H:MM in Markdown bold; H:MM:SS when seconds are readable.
**12:13**
